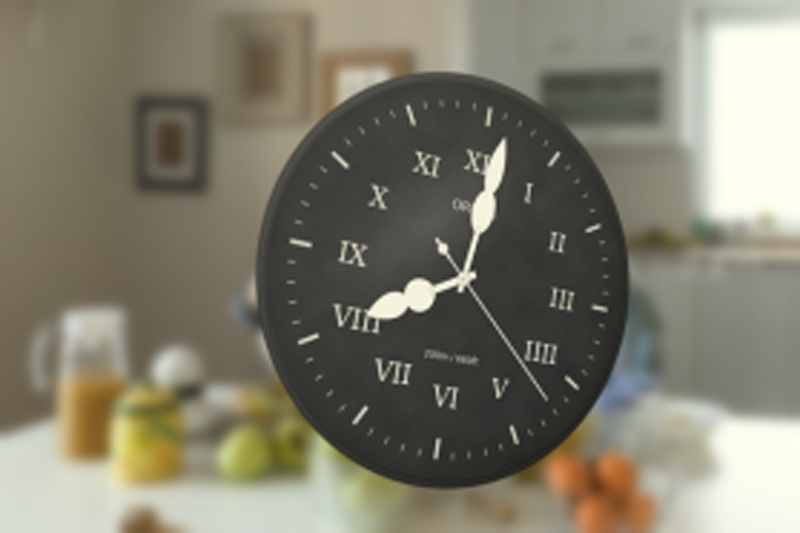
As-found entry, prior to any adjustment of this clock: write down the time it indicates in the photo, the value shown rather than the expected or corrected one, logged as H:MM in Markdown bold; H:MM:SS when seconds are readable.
**8:01:22**
